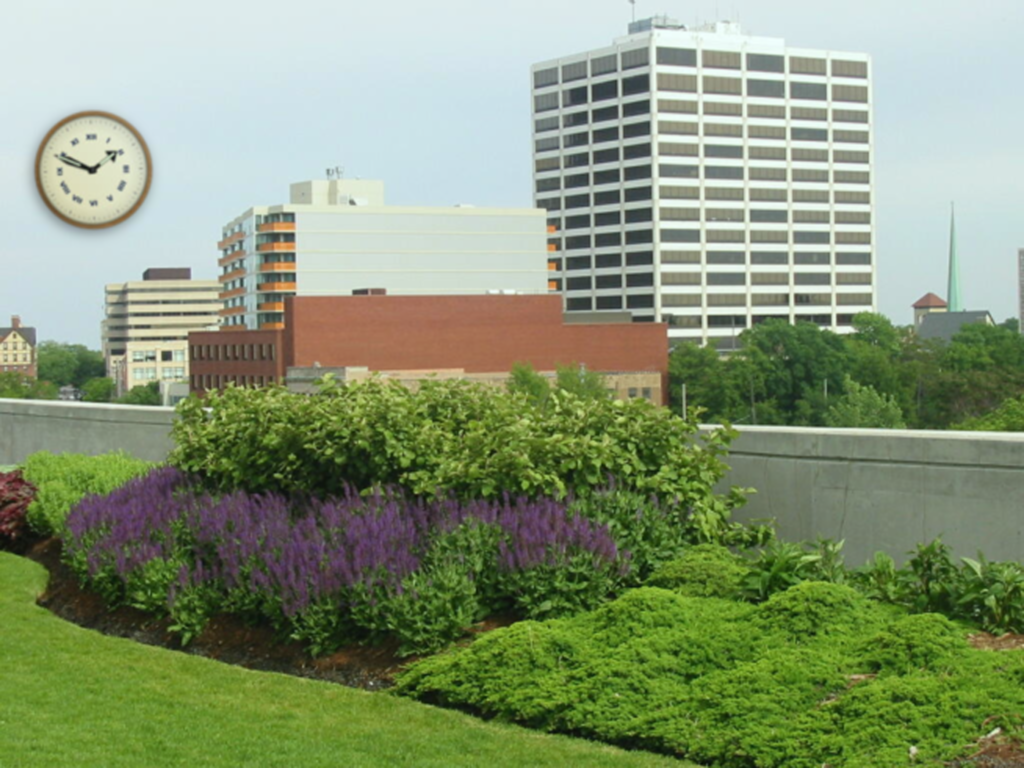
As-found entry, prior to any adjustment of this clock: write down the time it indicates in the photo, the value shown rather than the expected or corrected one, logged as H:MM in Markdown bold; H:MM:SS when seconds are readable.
**1:49**
